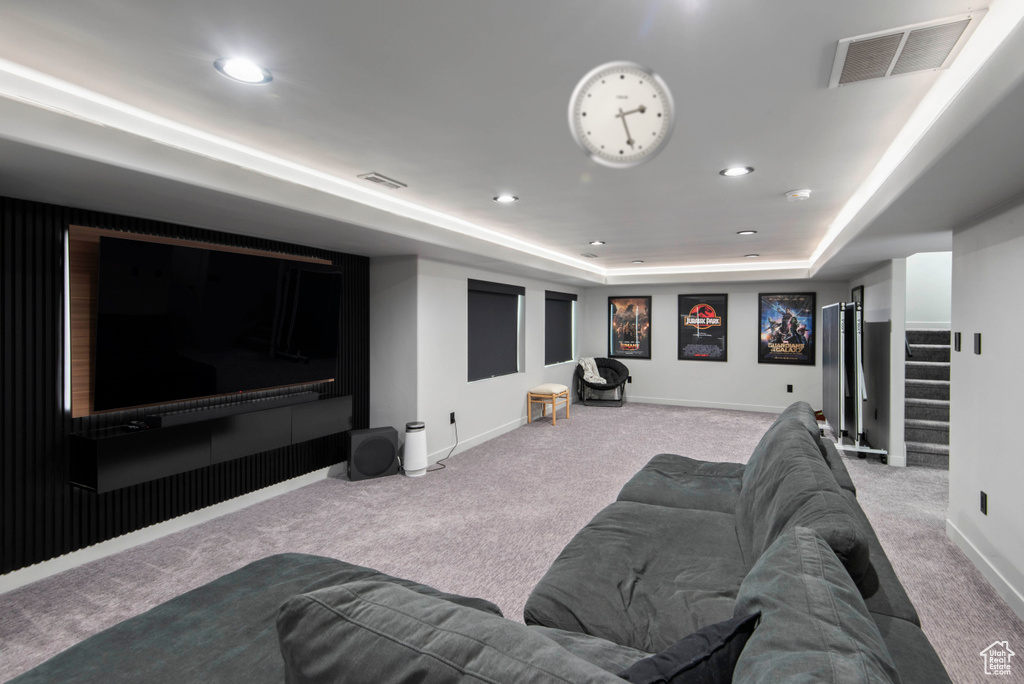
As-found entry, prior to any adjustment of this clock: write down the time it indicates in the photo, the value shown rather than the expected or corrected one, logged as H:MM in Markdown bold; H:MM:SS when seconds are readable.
**2:27**
